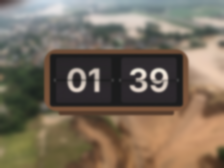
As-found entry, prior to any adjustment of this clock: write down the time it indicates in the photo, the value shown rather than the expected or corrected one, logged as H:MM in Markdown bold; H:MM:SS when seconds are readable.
**1:39**
